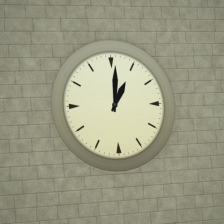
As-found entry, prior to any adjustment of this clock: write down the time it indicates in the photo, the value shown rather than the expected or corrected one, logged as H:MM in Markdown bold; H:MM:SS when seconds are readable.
**1:01**
